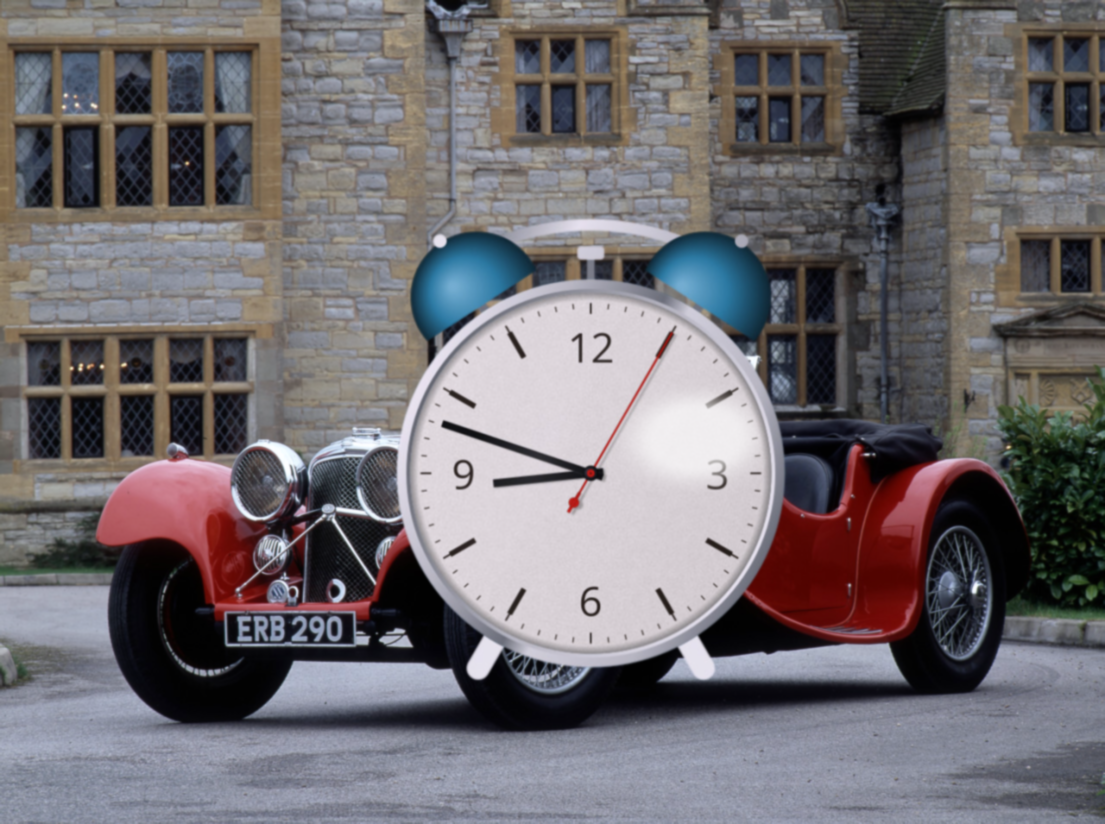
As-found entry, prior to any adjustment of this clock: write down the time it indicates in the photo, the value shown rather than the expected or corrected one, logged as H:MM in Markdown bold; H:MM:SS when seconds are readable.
**8:48:05**
